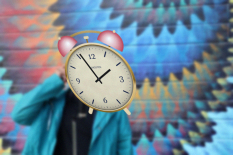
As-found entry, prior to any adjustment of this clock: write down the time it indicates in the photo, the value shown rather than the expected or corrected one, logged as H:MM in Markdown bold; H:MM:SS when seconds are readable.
**1:56**
